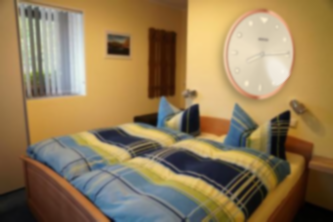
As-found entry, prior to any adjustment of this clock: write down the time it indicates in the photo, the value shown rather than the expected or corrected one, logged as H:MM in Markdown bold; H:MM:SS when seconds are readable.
**8:14**
